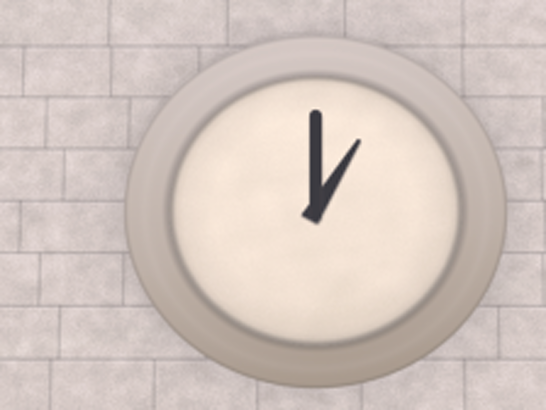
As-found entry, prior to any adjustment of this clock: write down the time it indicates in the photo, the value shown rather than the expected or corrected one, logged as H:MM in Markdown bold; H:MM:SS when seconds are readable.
**1:00**
